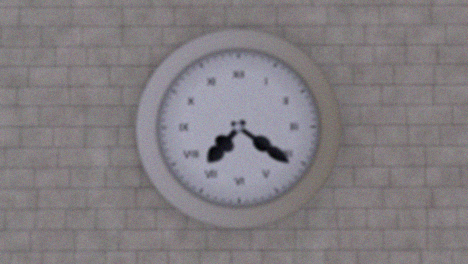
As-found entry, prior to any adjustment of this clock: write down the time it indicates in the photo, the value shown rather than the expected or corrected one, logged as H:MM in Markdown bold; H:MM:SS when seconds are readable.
**7:21**
